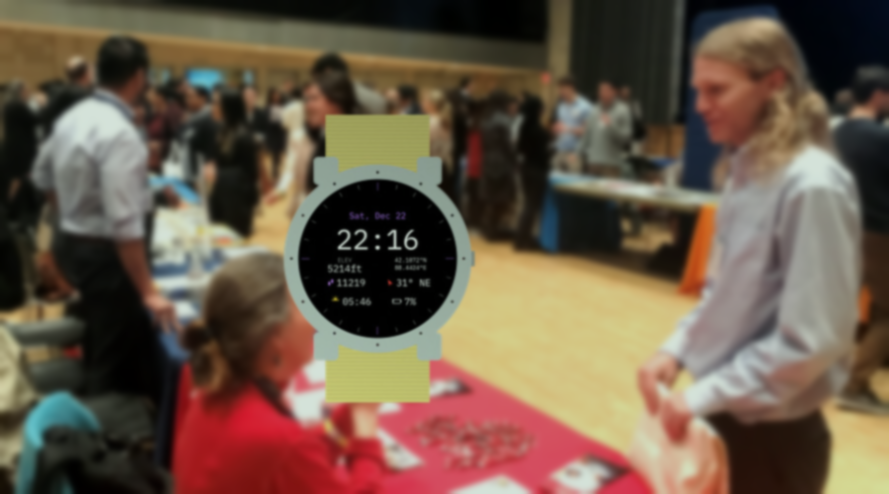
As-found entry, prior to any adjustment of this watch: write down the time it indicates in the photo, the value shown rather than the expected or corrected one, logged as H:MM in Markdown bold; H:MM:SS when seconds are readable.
**22:16**
